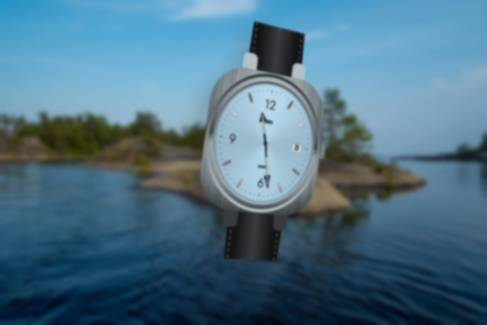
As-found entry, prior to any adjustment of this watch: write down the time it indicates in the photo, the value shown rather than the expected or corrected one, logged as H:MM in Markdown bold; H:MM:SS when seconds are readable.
**11:28**
